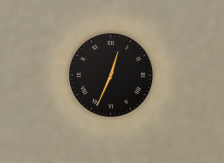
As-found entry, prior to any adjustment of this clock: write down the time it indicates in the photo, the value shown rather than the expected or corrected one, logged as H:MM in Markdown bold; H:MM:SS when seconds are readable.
**12:34**
